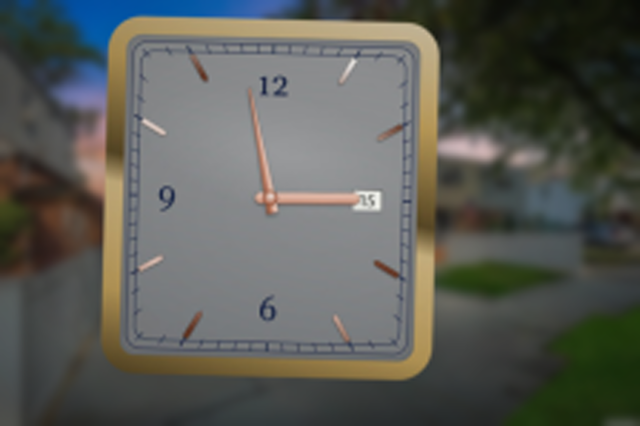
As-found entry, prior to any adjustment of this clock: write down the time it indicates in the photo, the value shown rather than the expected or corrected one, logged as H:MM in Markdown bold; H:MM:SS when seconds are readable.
**2:58**
